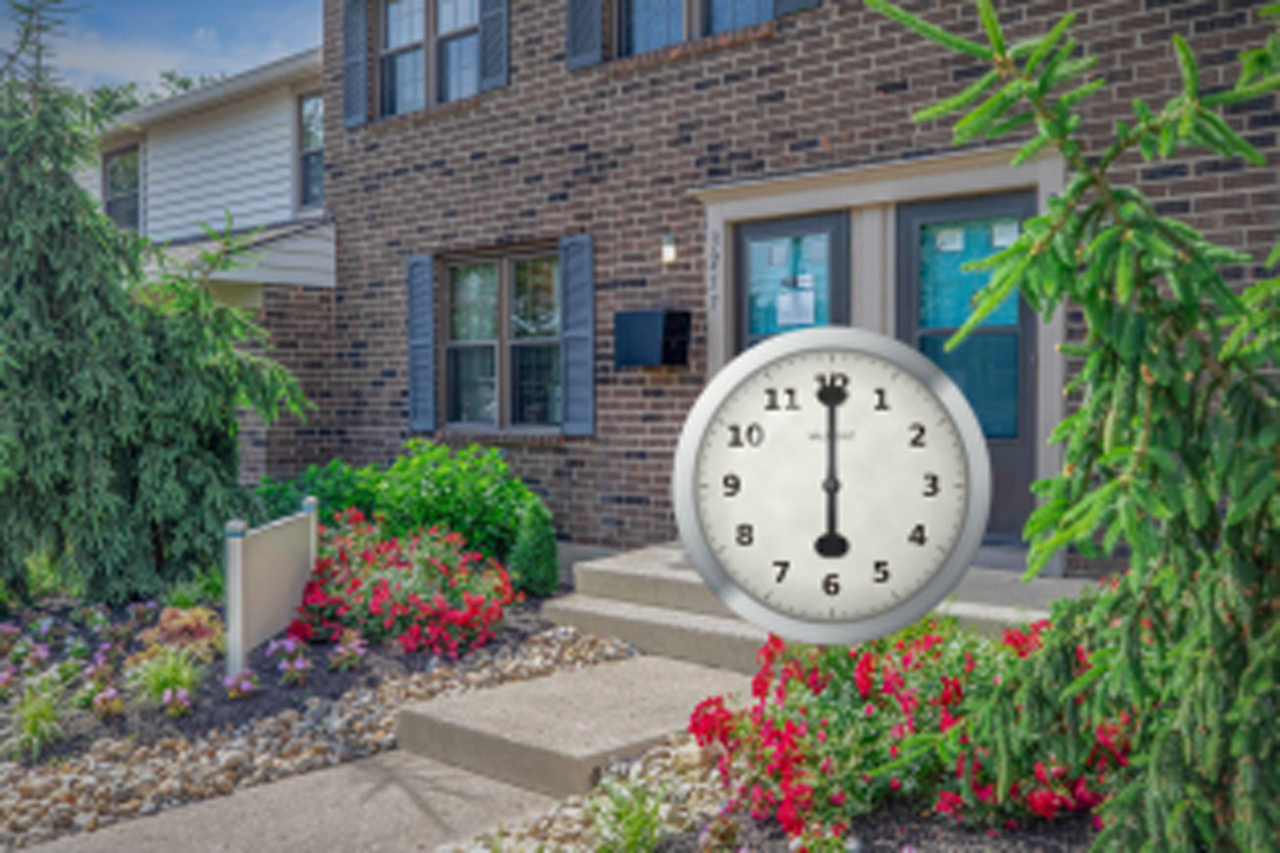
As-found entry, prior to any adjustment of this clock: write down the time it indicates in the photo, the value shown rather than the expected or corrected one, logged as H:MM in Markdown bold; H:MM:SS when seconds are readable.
**6:00**
